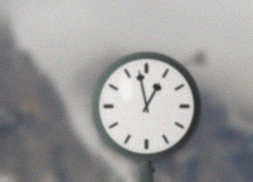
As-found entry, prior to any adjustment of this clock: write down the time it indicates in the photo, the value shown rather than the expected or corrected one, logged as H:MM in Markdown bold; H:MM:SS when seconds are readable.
**12:58**
